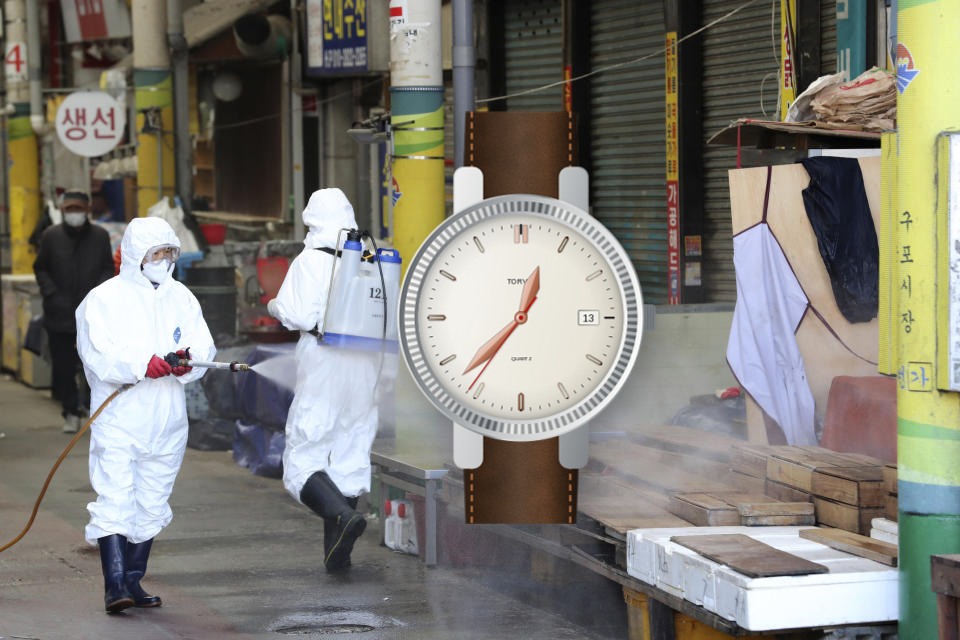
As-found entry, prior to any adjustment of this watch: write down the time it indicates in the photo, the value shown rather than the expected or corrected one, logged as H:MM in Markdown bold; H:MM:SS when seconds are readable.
**12:37:36**
